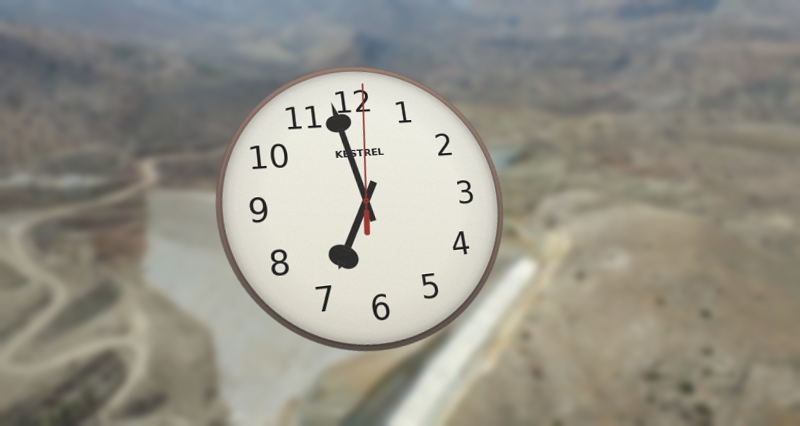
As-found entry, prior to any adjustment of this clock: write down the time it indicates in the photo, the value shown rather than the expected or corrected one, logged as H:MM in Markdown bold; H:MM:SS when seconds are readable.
**6:58:01**
